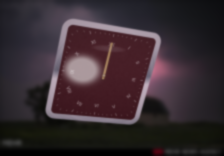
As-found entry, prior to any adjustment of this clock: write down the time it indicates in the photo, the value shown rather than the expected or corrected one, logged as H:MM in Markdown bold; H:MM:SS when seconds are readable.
**12:00**
